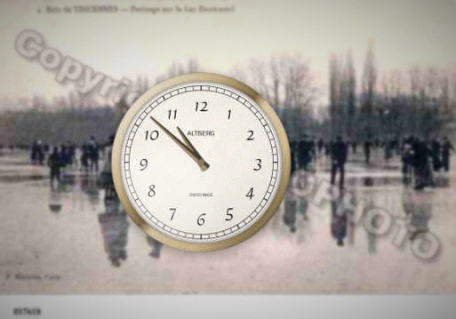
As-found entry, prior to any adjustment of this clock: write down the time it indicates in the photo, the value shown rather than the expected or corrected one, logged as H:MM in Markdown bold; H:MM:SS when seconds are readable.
**10:52**
